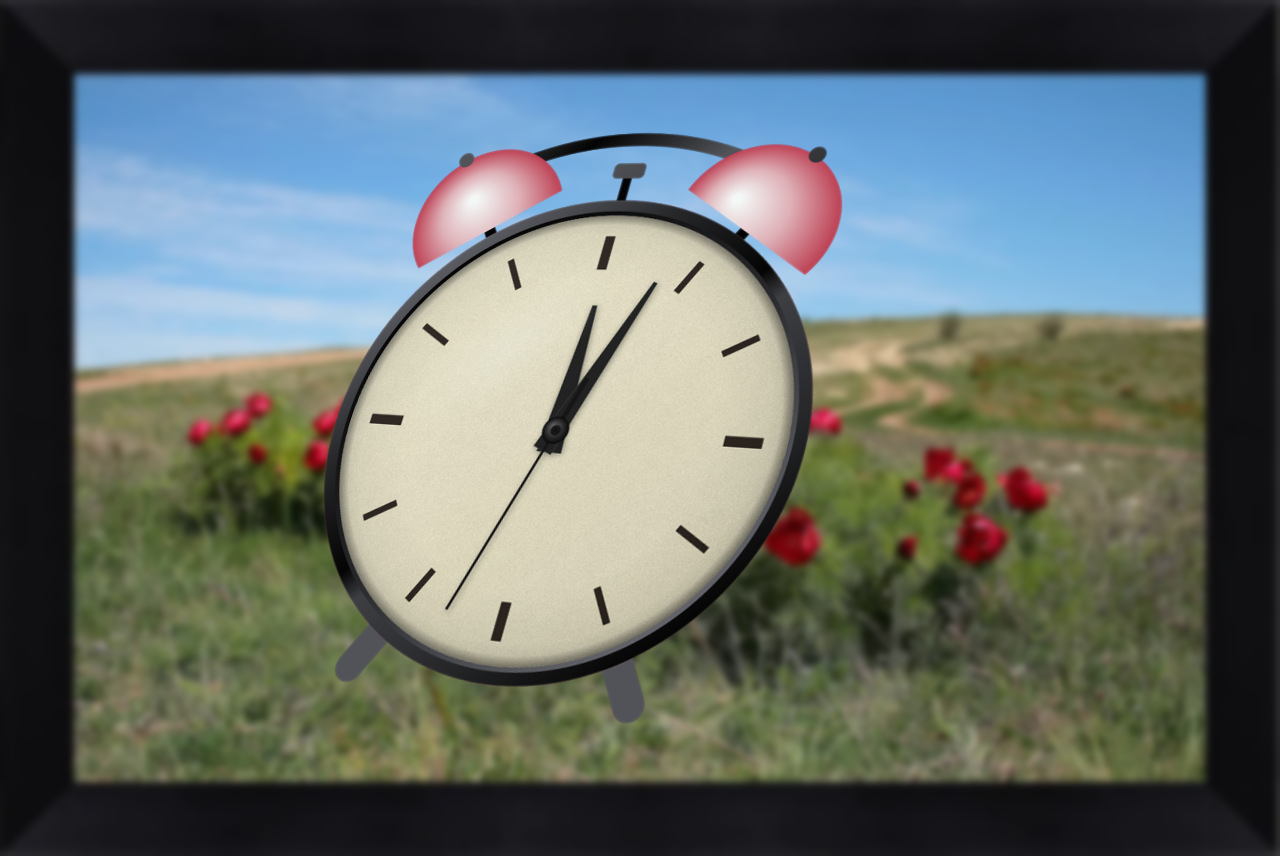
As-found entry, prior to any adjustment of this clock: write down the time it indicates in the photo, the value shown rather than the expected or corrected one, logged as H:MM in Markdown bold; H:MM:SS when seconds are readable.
**12:03:33**
